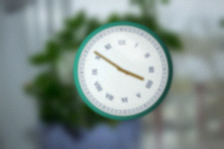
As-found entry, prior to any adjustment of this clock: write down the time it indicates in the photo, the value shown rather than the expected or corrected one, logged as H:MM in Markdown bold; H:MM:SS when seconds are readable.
**3:51**
